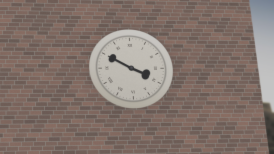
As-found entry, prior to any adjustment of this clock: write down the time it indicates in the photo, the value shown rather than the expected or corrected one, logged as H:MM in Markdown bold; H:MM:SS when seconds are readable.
**3:50**
